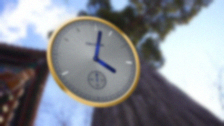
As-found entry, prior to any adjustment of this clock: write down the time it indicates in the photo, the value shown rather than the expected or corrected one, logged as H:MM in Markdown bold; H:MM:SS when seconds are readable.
**4:02**
